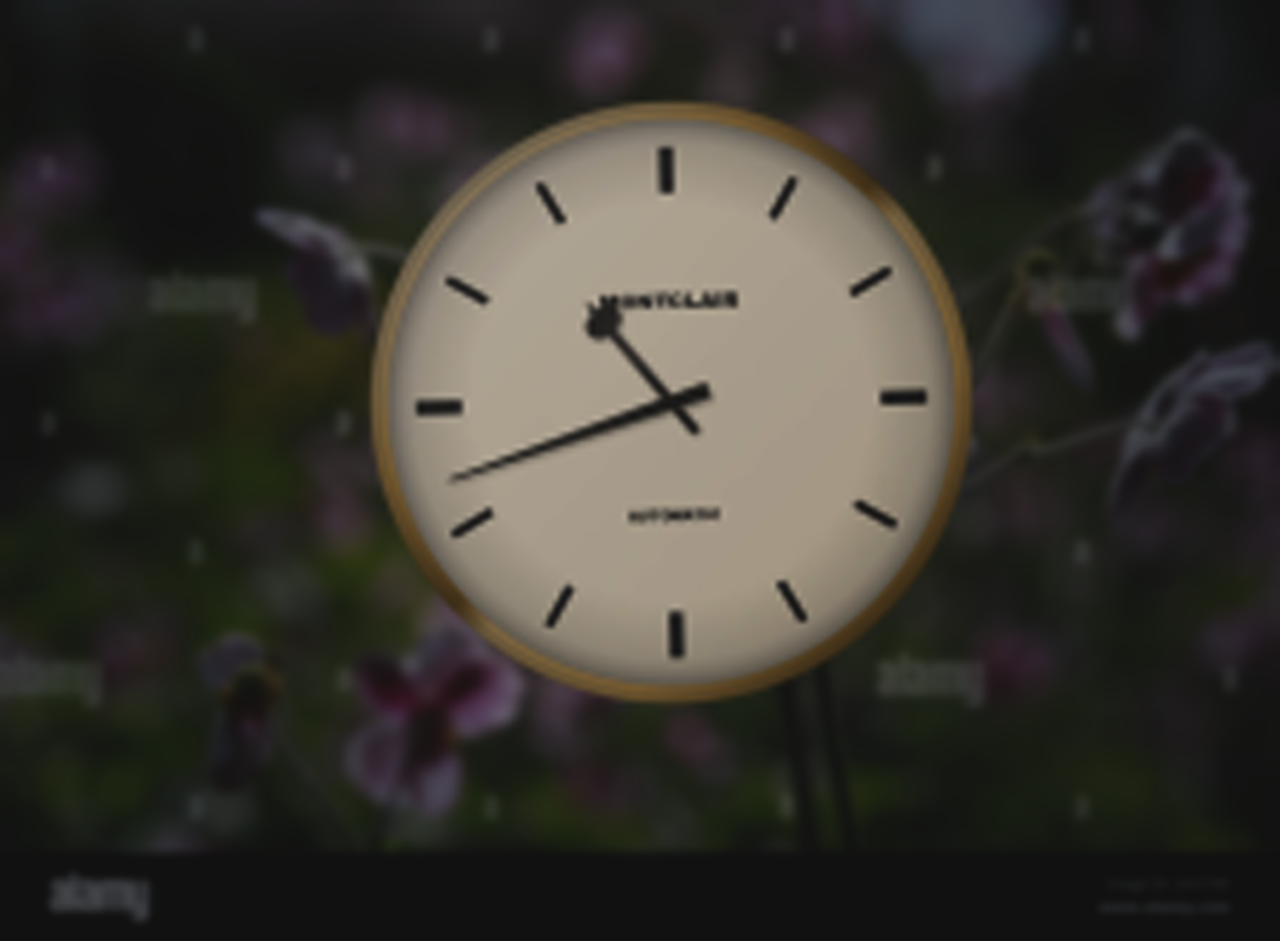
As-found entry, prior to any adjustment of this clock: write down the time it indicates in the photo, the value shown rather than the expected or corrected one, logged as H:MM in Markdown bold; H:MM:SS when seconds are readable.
**10:42**
